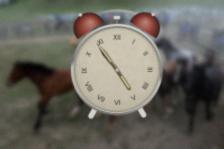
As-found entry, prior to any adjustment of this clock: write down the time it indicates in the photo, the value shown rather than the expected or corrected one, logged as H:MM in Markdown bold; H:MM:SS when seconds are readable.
**4:54**
